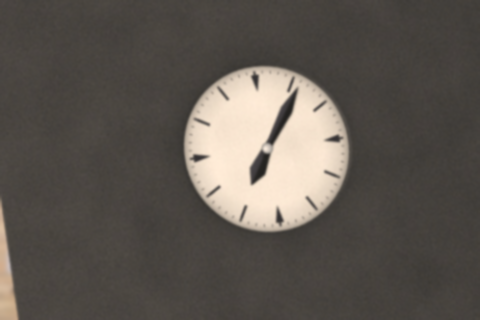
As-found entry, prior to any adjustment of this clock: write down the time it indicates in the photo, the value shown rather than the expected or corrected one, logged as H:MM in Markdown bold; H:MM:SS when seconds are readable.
**7:06**
